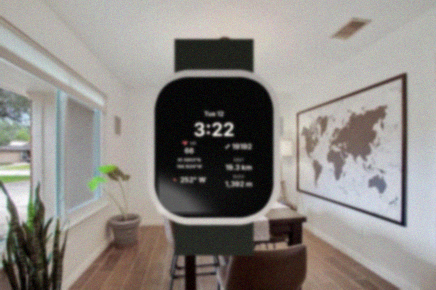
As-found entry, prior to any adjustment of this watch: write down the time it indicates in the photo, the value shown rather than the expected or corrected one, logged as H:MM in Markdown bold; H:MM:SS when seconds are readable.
**3:22**
